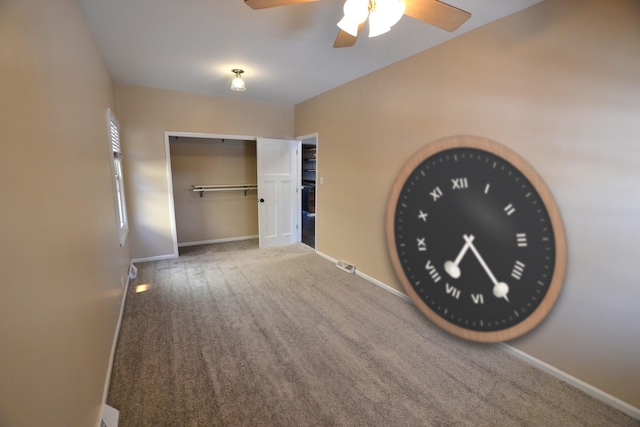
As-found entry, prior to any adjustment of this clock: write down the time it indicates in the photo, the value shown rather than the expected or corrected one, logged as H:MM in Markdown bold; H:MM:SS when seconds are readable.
**7:25**
